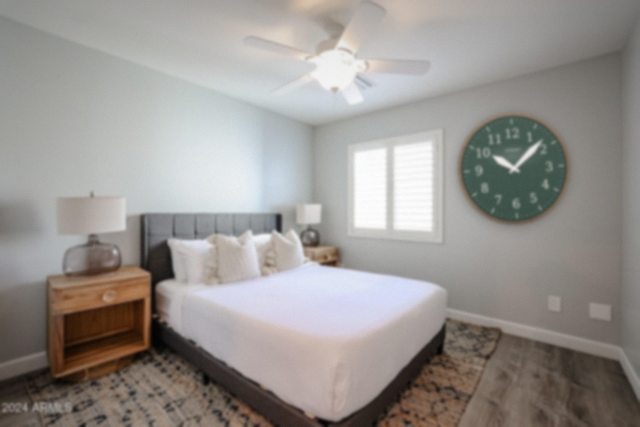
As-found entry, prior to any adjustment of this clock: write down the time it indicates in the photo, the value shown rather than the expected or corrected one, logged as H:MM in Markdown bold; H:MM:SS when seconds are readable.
**10:08**
